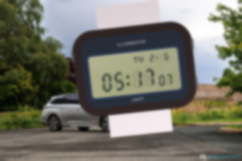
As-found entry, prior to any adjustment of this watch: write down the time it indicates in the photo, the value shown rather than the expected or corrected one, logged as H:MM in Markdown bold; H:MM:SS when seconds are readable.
**5:17:07**
